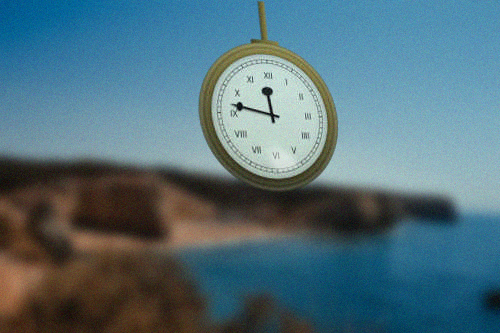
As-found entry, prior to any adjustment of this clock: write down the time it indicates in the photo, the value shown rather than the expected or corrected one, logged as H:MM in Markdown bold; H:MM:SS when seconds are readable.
**11:47**
